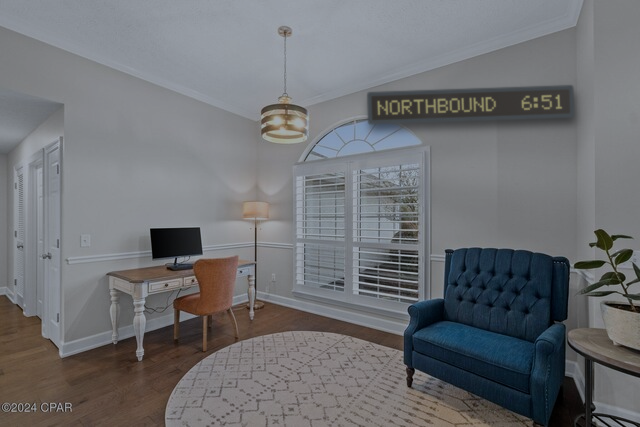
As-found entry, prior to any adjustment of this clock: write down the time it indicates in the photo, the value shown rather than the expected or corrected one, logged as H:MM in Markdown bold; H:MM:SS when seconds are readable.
**6:51**
